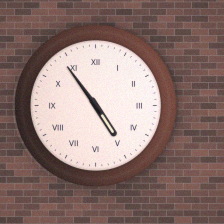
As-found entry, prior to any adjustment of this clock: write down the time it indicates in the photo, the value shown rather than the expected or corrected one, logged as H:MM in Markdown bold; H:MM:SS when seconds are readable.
**4:54**
